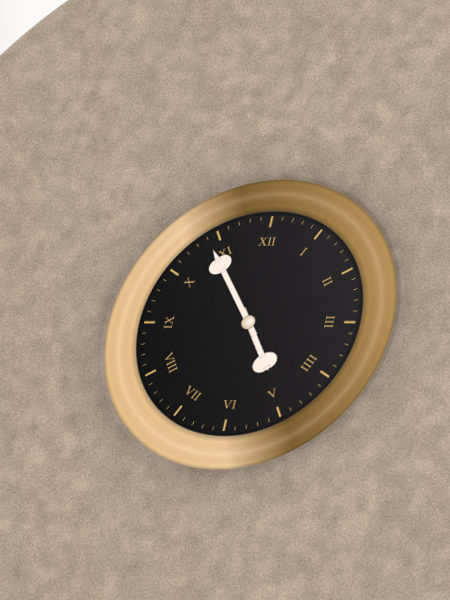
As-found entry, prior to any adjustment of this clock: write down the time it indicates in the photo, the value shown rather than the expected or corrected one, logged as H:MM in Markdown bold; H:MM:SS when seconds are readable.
**4:54**
